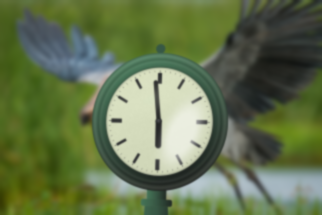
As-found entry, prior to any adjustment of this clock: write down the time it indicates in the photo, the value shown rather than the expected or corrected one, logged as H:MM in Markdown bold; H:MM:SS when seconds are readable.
**5:59**
